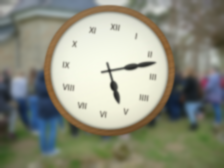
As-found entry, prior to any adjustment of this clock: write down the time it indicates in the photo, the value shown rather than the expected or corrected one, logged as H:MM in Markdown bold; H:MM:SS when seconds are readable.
**5:12**
